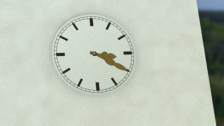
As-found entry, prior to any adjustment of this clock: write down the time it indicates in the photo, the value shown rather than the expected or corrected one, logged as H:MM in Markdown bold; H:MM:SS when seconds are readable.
**3:20**
